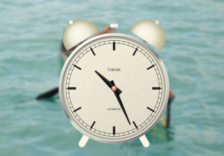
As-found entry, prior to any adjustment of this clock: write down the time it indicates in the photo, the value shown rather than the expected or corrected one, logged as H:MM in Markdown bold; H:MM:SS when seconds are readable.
**10:26**
